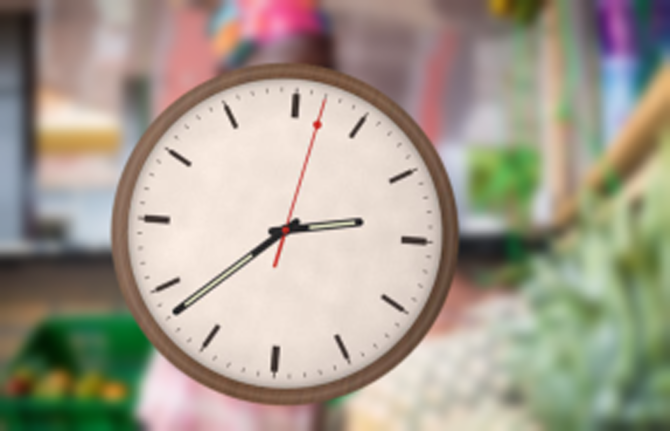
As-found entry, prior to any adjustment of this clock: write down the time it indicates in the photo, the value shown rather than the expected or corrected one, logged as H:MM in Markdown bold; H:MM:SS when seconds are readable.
**2:38:02**
